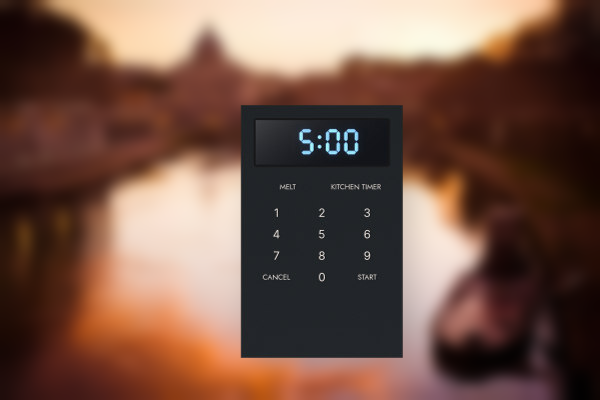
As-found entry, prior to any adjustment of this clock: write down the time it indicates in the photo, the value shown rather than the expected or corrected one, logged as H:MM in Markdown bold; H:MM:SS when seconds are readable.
**5:00**
